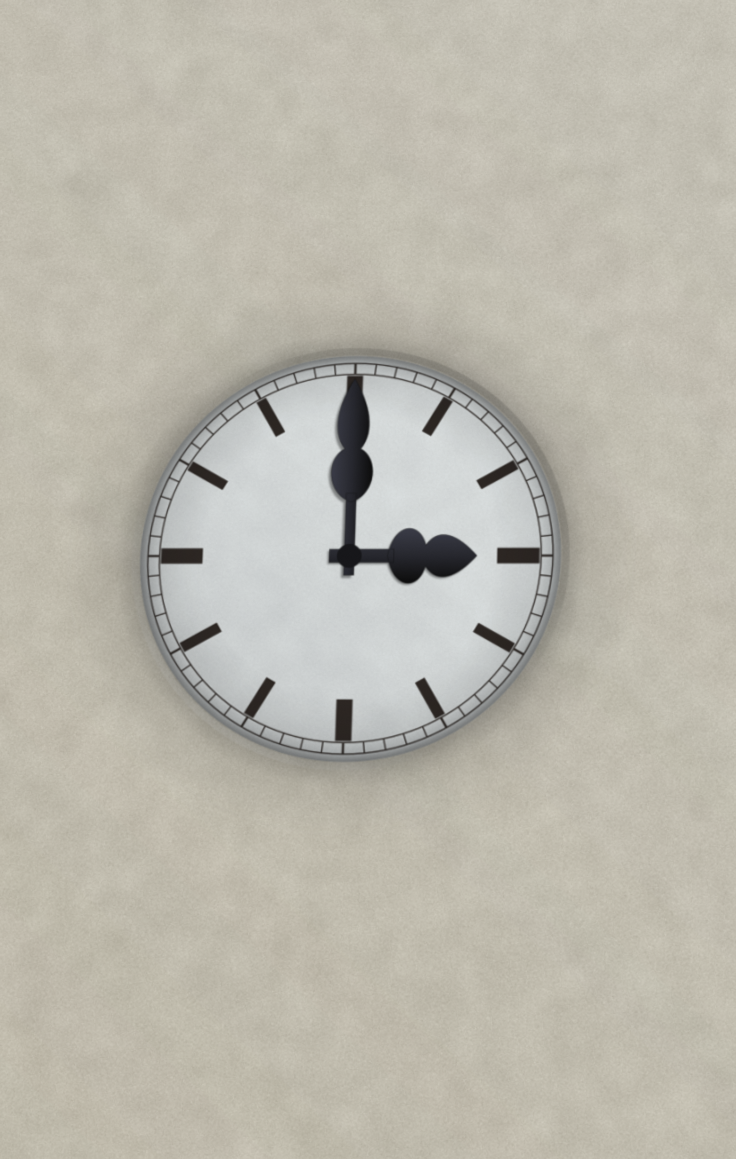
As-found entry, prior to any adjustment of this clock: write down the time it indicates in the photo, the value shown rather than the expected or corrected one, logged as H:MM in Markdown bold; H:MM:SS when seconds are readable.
**3:00**
